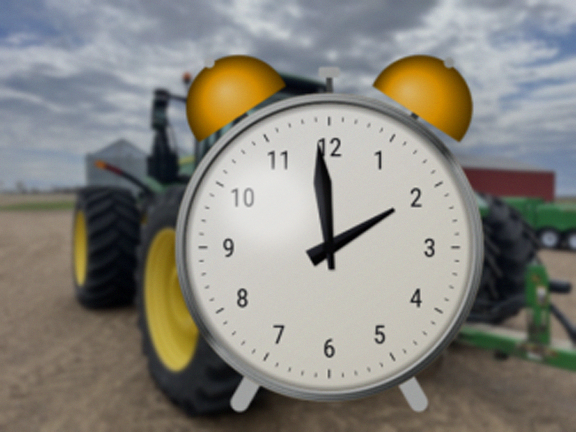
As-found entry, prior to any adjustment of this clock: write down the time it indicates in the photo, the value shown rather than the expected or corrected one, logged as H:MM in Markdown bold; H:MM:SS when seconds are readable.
**1:59**
